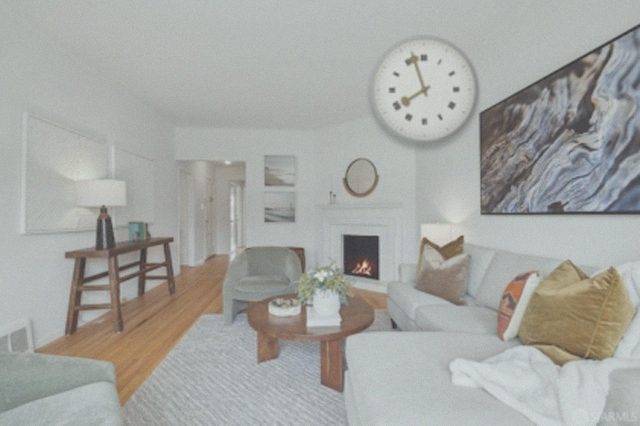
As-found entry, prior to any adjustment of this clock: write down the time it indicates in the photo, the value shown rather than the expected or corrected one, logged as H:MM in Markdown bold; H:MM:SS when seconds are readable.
**7:57**
